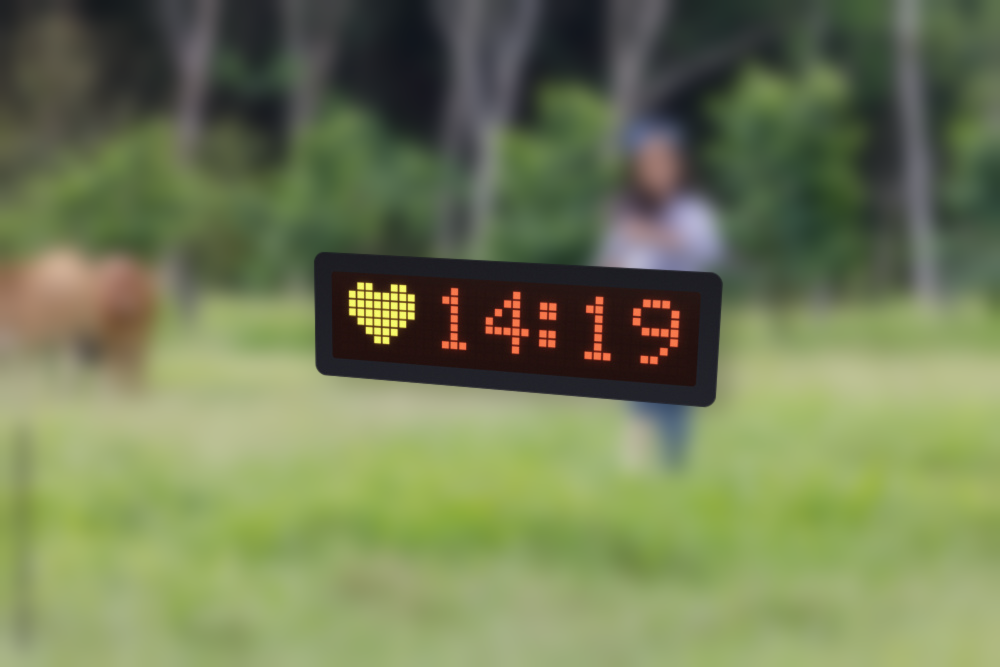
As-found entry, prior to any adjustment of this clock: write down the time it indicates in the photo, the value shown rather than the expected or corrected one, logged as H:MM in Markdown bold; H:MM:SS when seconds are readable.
**14:19**
